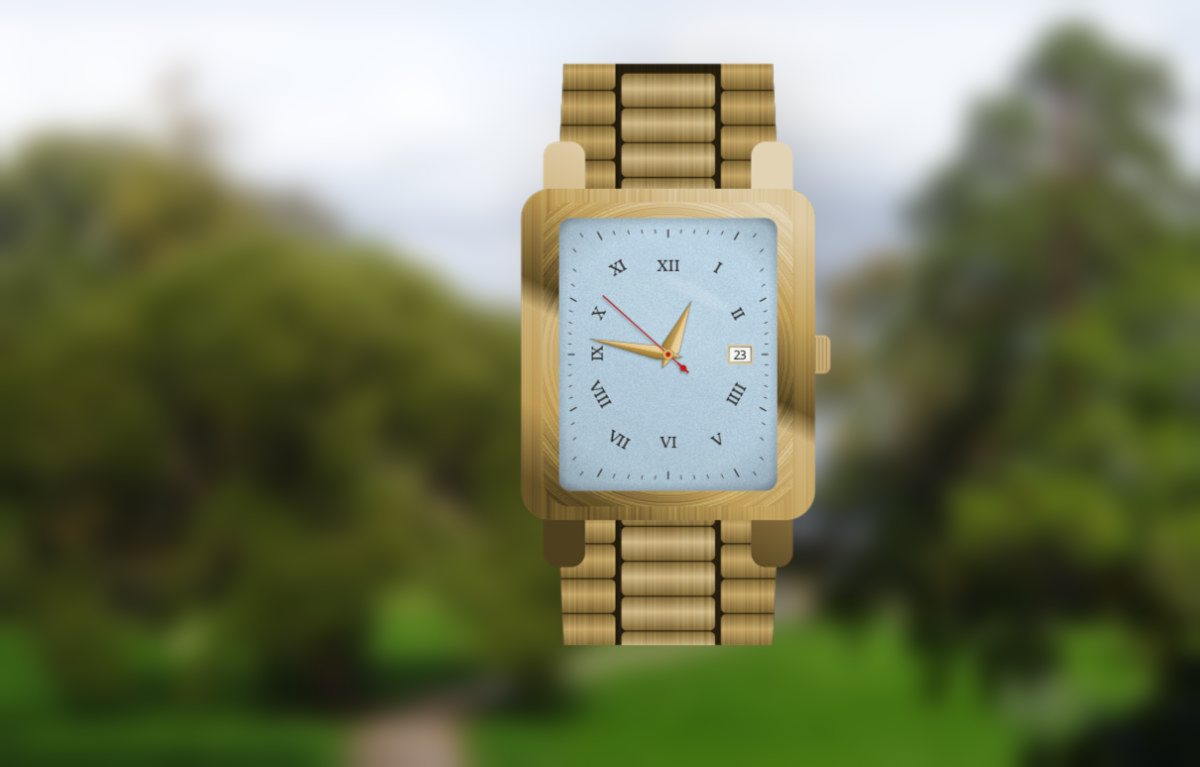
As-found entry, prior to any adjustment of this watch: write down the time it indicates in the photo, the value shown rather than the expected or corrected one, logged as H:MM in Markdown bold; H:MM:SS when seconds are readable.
**12:46:52**
